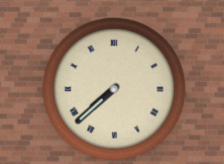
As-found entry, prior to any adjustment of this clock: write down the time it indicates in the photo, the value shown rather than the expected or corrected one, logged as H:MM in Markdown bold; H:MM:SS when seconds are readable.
**7:38**
